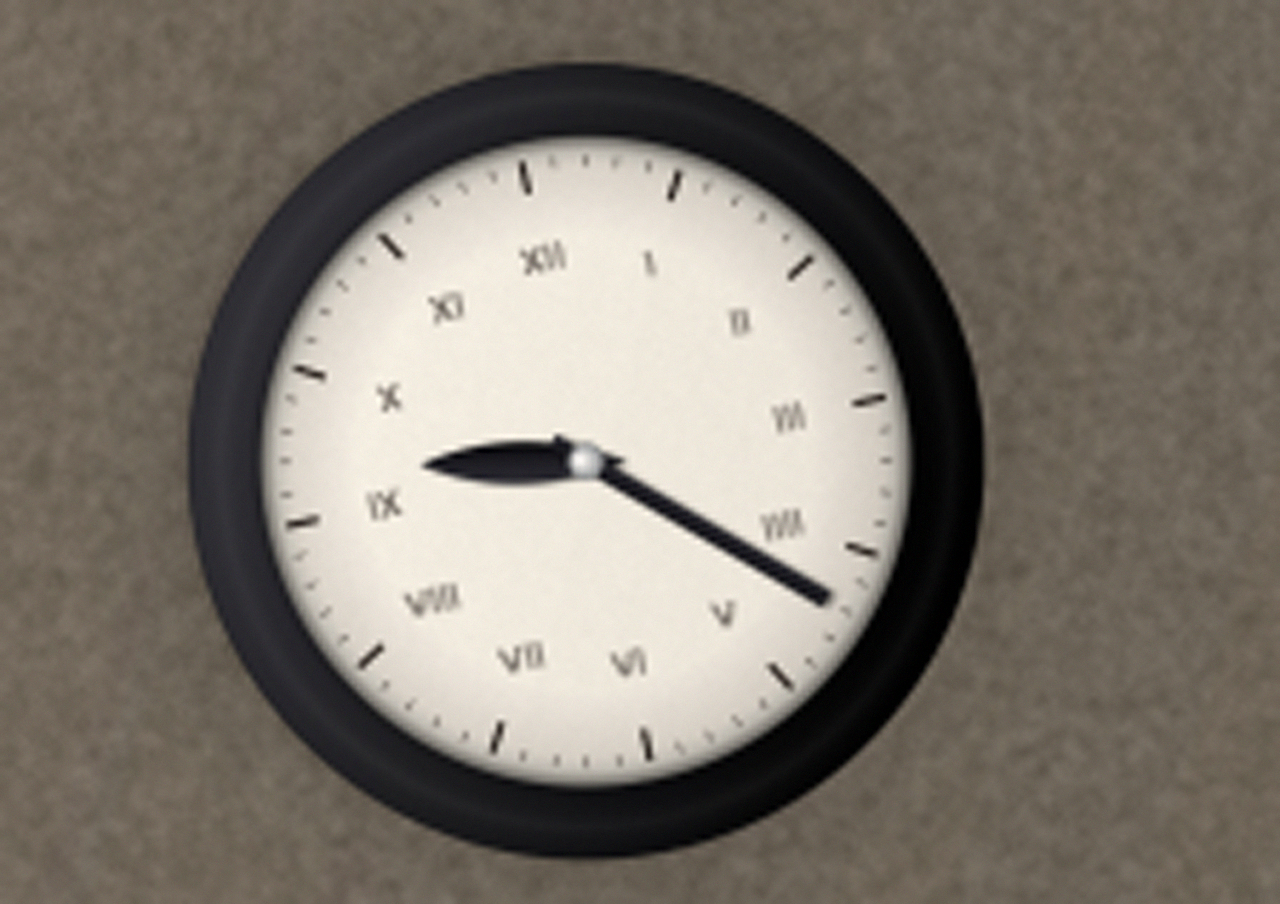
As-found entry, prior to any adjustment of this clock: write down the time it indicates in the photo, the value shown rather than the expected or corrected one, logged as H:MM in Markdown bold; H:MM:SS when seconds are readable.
**9:22**
